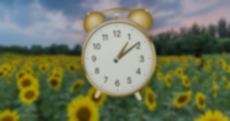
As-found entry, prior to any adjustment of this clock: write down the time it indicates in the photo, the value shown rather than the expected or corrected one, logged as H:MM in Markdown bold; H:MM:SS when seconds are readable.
**1:09**
